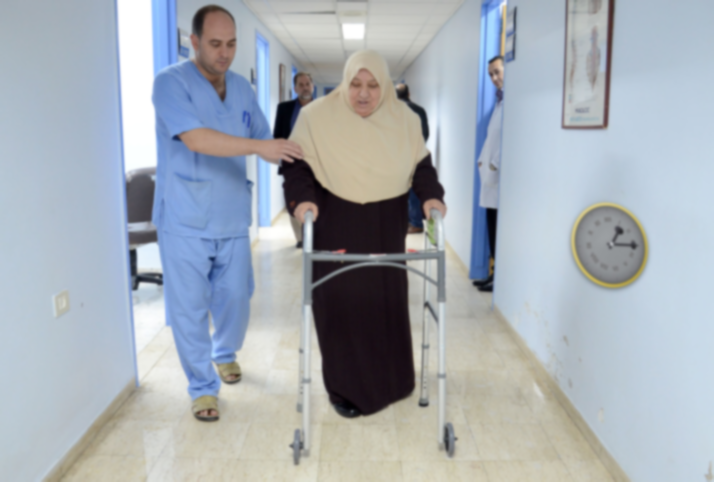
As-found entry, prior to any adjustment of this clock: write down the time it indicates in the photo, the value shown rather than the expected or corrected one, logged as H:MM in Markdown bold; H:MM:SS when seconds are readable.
**1:16**
